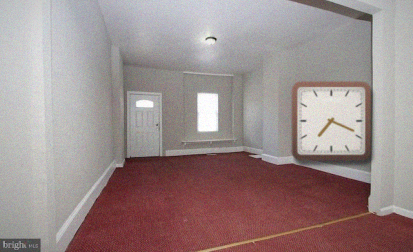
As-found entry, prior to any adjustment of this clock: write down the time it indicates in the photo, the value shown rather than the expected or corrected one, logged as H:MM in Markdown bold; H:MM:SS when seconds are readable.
**7:19**
